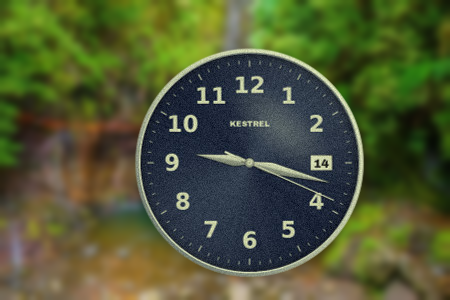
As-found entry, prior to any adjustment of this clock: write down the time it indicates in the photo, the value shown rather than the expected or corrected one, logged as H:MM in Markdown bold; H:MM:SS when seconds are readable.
**9:17:19**
